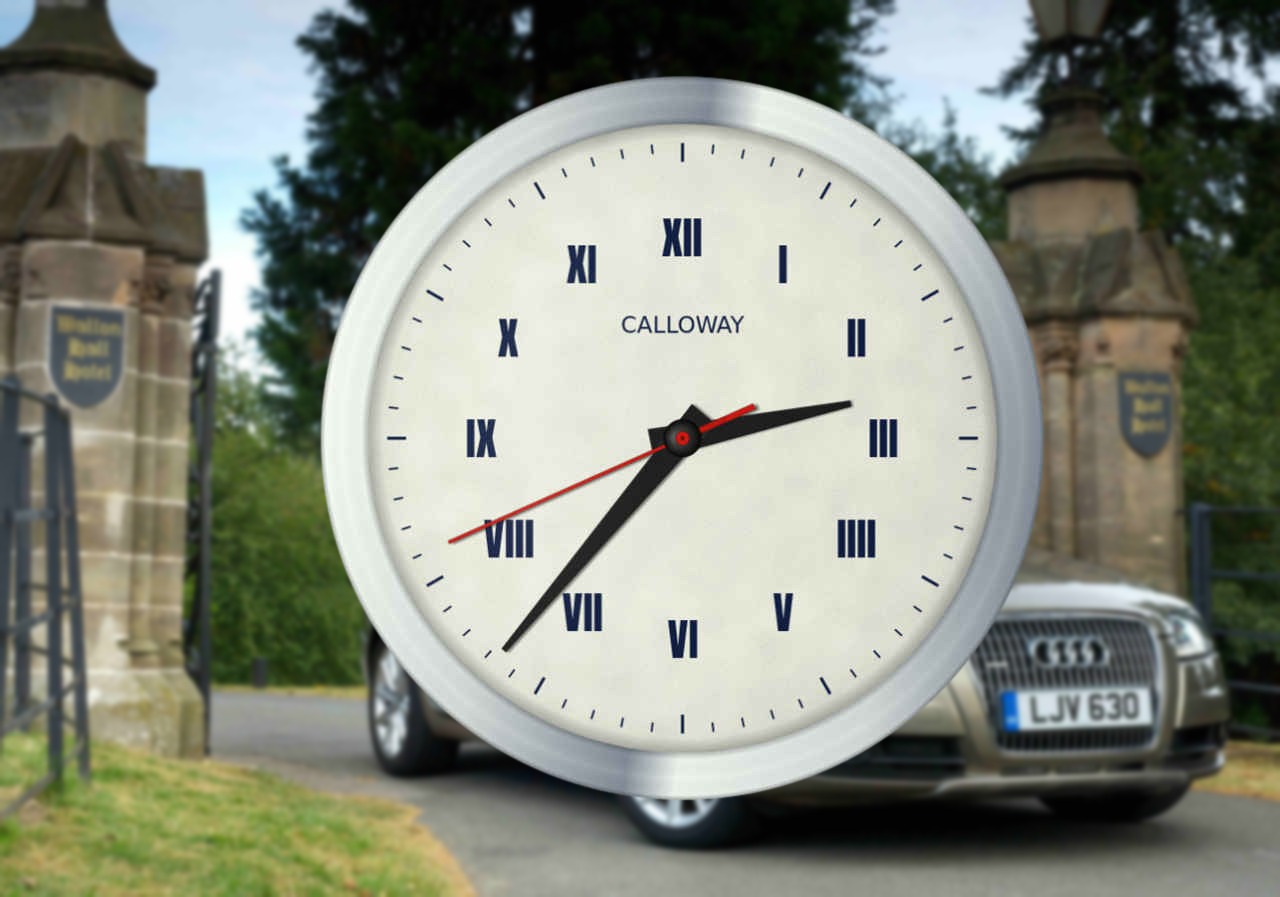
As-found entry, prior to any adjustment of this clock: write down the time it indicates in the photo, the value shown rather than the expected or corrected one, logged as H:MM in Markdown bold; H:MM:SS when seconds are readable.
**2:36:41**
